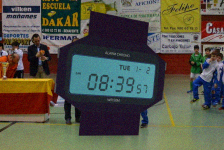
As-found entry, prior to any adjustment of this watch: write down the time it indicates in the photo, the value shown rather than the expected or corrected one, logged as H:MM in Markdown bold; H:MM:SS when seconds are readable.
**8:39:57**
